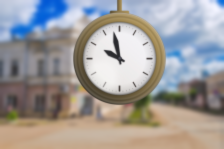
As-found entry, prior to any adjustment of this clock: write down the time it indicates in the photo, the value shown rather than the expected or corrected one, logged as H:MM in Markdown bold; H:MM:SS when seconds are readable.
**9:58**
